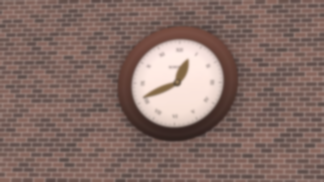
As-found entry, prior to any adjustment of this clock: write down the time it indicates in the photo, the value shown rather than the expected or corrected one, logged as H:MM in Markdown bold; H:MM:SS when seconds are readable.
**12:41**
